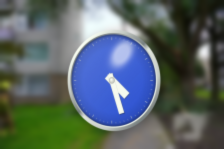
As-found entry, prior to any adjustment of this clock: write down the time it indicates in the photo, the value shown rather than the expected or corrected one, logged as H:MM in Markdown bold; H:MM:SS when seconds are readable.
**4:27**
